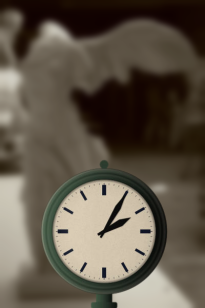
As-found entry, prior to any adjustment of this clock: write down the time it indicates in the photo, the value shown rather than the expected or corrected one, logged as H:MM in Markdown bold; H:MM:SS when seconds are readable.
**2:05**
